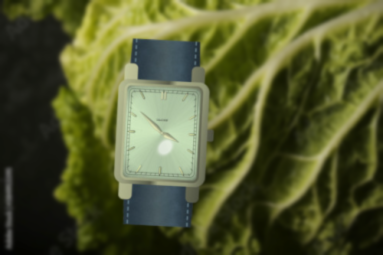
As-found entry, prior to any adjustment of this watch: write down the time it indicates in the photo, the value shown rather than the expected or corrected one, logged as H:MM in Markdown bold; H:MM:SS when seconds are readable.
**3:52**
